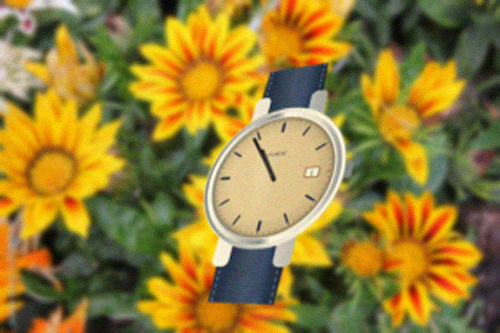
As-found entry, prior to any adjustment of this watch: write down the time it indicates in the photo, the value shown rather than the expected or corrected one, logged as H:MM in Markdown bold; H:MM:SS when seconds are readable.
**10:54**
